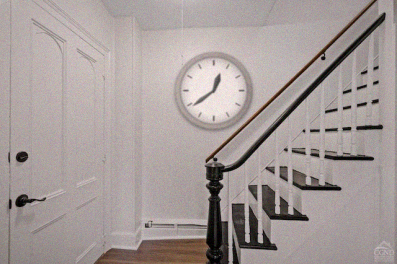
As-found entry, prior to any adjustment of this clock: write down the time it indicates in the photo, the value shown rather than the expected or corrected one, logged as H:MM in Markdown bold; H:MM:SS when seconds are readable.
**12:39**
